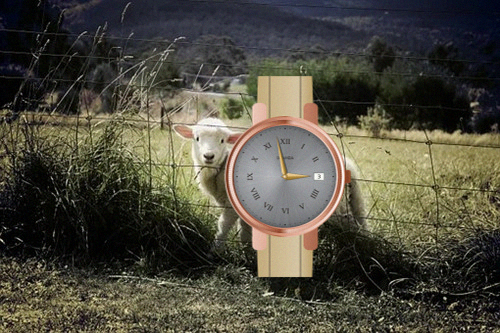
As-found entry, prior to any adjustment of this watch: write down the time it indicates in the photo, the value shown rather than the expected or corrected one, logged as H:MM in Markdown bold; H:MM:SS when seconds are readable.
**2:58**
